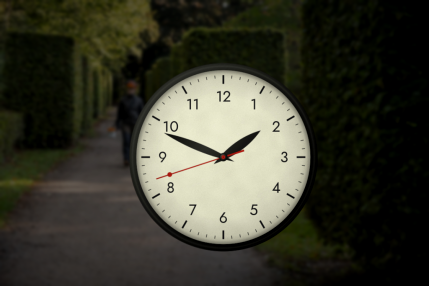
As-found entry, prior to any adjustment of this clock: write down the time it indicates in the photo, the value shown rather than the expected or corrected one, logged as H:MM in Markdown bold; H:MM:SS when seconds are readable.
**1:48:42**
